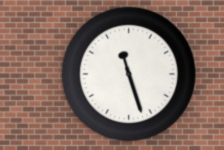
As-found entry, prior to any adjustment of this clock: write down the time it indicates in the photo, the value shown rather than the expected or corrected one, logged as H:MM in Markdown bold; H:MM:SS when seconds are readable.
**11:27**
